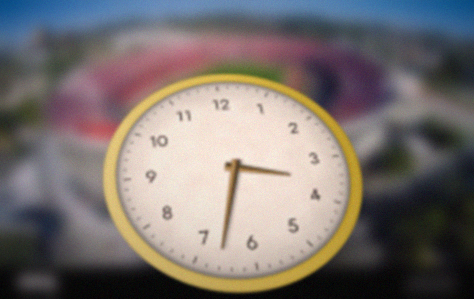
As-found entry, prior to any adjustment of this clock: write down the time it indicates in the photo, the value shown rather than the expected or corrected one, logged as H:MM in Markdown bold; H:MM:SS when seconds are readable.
**3:33**
